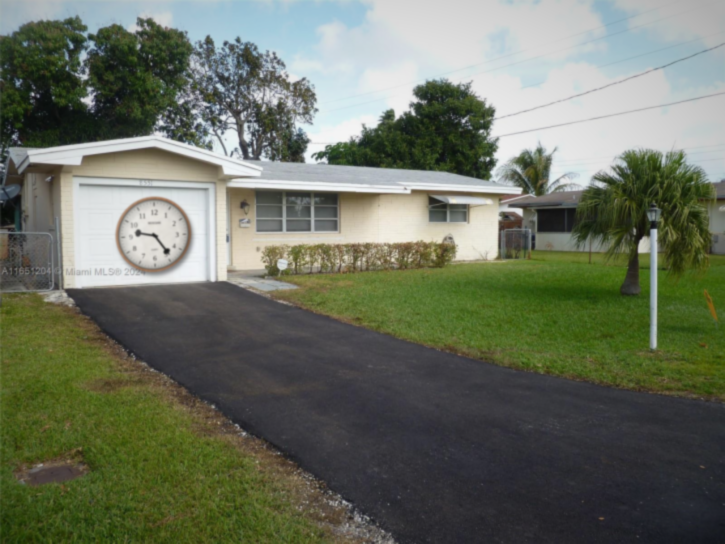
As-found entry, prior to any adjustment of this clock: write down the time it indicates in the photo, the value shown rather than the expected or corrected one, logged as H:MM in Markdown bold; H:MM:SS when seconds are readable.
**9:24**
